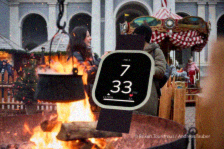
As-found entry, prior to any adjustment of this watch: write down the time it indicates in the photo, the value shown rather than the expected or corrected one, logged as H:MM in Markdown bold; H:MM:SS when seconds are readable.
**7:33**
